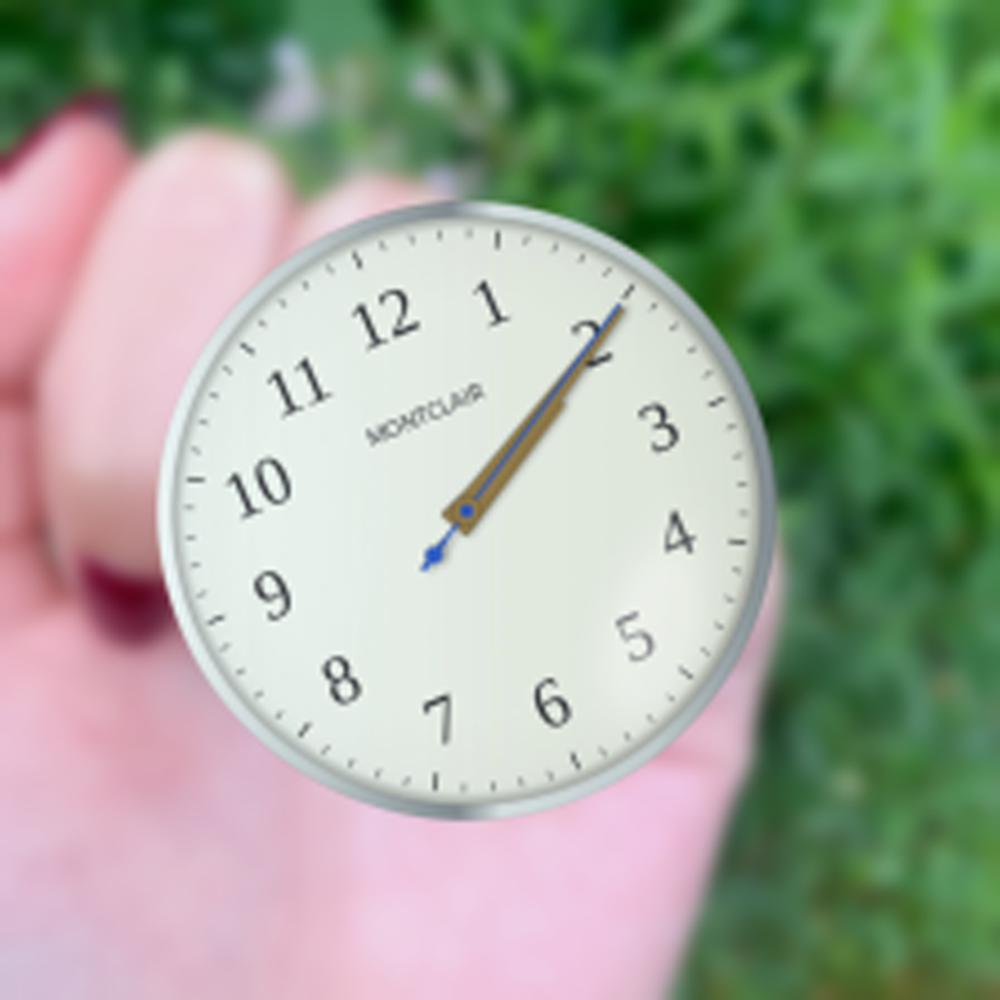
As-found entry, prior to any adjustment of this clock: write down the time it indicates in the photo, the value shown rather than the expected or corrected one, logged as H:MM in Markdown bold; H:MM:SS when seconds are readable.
**2:10:10**
